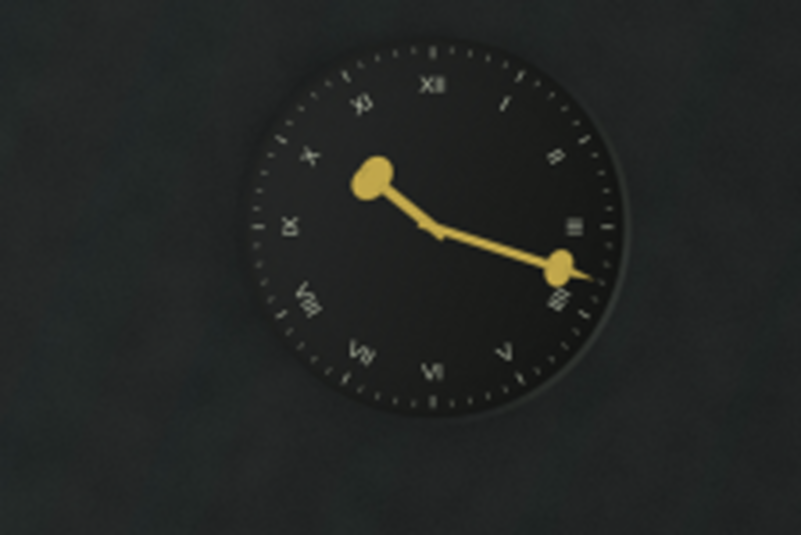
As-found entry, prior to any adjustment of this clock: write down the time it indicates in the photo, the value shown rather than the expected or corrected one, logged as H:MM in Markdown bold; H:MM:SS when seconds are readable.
**10:18**
